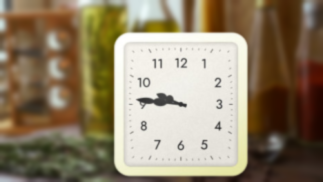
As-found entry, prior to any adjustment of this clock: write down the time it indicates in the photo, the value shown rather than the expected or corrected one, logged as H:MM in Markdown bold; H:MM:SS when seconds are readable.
**9:46**
